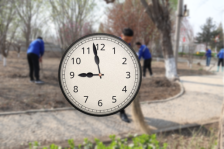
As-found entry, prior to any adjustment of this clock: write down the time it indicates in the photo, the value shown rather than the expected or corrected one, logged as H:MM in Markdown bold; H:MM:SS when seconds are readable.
**8:58**
